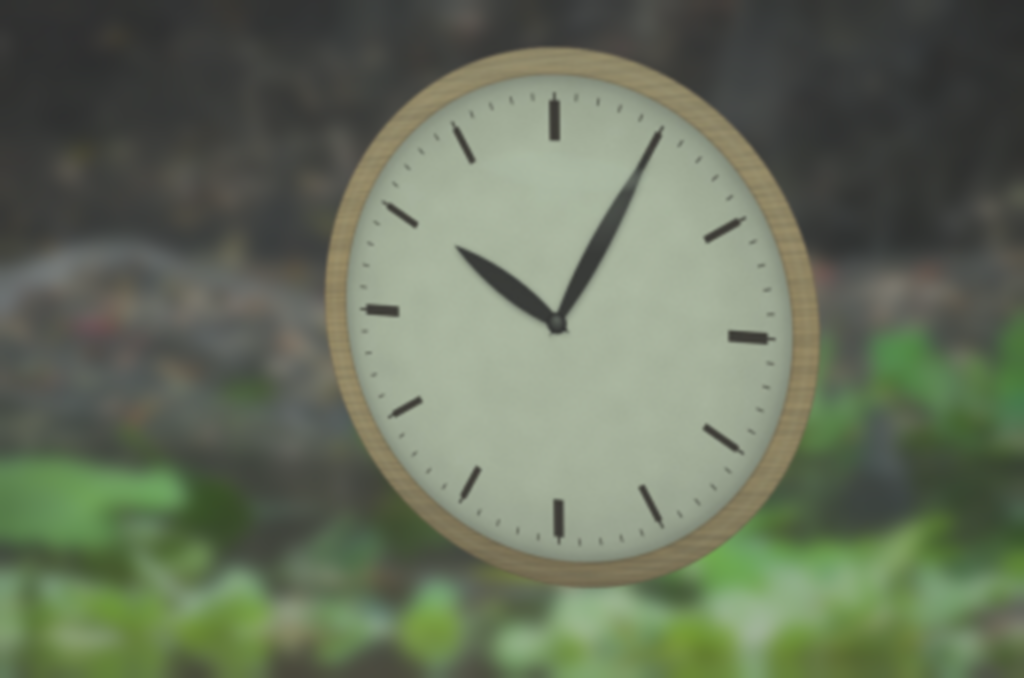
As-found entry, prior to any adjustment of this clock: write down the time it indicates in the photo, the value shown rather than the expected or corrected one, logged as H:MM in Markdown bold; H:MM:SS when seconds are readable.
**10:05**
